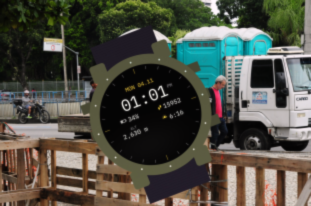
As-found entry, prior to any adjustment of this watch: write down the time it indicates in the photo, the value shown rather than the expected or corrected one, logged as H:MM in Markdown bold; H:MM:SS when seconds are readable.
**1:01**
